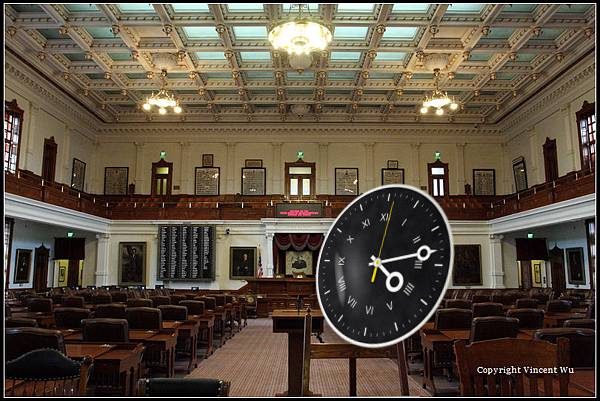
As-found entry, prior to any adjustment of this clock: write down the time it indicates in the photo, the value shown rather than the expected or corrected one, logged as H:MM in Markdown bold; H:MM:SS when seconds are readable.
**4:13:01**
